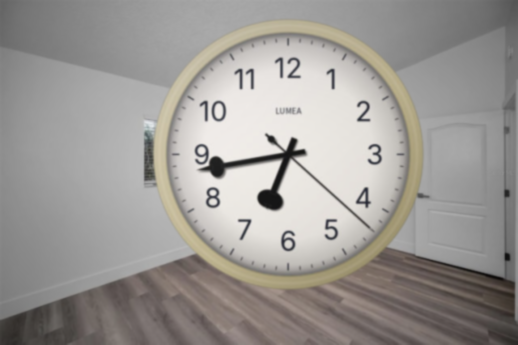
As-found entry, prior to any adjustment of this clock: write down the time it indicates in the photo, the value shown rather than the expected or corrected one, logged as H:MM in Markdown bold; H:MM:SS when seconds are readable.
**6:43:22**
